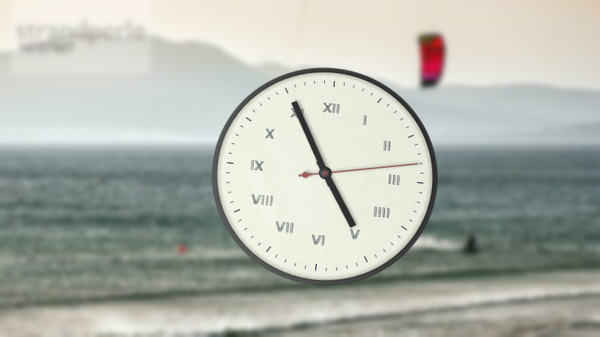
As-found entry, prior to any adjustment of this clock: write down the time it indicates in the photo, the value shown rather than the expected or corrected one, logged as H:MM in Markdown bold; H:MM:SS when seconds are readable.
**4:55:13**
